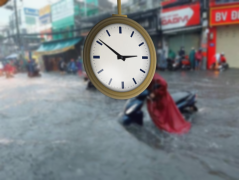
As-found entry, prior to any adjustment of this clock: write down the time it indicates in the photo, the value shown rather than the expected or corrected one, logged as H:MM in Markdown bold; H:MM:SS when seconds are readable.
**2:51**
